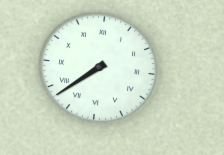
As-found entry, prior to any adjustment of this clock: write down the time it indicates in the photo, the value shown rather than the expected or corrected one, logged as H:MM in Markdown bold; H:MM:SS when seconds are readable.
**7:38**
